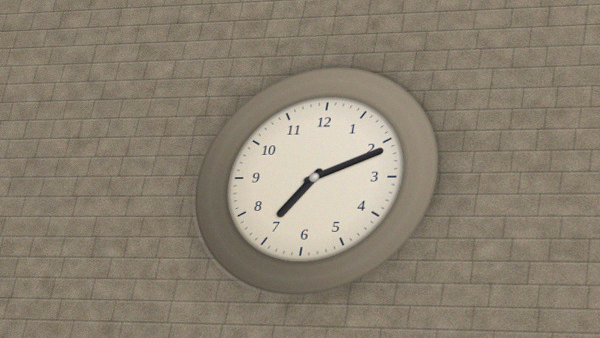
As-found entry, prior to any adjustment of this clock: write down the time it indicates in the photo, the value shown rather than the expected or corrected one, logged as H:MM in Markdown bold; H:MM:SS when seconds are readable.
**7:11**
